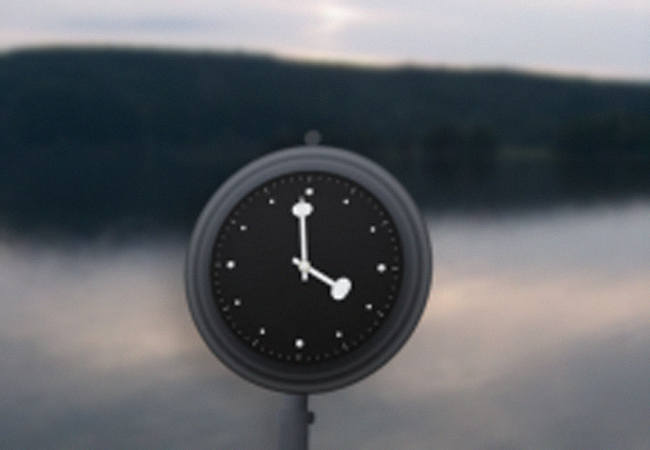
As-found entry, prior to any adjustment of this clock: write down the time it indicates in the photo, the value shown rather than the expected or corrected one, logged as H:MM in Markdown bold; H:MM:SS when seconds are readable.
**3:59**
